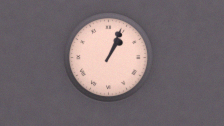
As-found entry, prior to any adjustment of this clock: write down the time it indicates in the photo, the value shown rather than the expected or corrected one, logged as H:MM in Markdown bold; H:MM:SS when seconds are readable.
**1:04**
